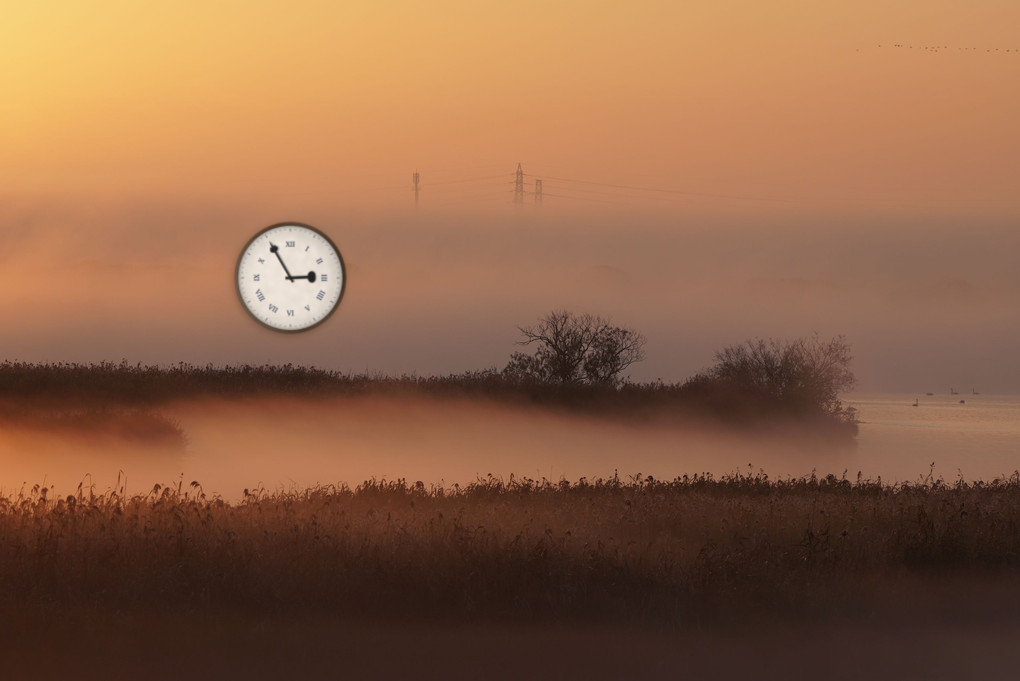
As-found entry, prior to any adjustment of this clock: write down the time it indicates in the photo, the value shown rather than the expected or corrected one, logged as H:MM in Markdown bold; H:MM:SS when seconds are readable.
**2:55**
